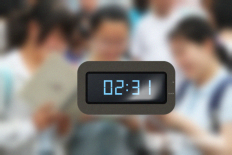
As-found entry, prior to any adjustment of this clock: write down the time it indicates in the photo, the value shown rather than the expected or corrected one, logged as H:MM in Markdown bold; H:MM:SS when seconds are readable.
**2:31**
